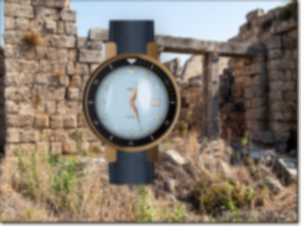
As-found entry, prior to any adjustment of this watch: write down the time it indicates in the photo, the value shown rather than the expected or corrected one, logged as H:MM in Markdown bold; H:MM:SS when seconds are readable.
**12:27**
